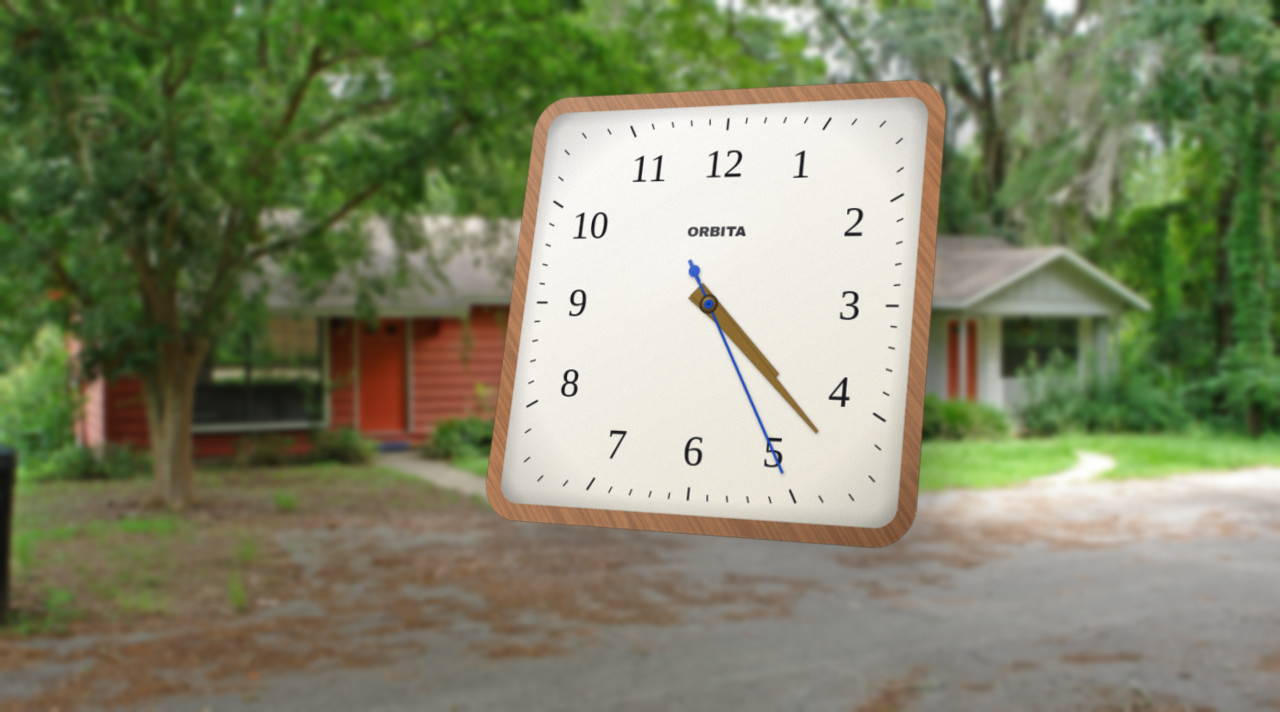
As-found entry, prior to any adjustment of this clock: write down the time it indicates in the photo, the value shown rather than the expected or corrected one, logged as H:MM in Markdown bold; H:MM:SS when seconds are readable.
**4:22:25**
